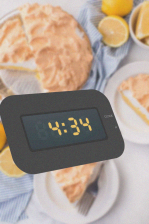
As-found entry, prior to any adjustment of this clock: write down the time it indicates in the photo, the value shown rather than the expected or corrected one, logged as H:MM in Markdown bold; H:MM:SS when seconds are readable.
**4:34**
